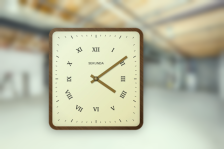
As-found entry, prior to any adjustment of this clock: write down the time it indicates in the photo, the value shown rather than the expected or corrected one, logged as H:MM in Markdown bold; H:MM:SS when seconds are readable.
**4:09**
